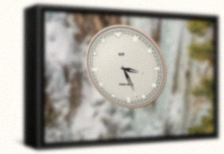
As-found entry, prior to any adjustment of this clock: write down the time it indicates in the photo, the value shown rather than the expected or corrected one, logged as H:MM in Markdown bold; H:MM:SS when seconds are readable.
**3:27**
